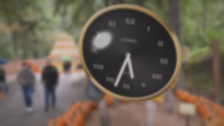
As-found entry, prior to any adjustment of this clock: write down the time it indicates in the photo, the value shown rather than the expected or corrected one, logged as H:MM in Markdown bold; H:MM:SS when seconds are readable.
**5:33**
